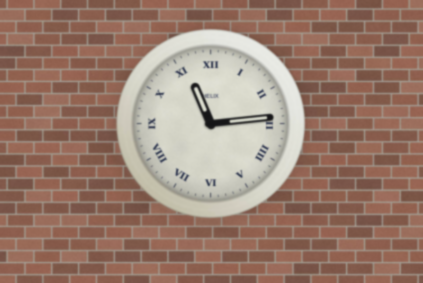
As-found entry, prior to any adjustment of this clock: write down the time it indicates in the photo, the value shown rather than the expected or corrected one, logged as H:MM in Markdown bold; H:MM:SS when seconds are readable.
**11:14**
